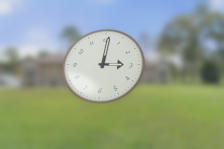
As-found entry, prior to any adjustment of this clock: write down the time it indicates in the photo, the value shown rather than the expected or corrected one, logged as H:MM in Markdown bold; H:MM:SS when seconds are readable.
**3:01**
